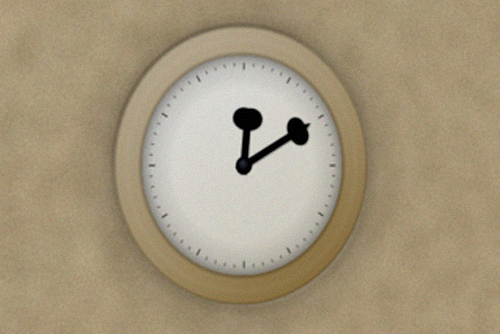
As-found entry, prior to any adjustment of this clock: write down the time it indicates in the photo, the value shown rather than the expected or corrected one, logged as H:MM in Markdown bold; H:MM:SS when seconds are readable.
**12:10**
